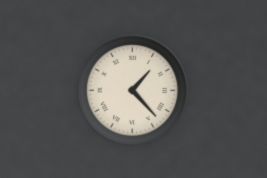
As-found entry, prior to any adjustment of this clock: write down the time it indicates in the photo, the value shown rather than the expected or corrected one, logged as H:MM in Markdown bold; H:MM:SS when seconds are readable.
**1:23**
